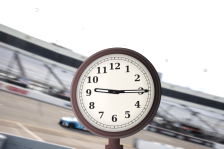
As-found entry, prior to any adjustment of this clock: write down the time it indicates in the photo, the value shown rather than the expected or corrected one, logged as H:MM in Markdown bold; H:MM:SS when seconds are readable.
**9:15**
